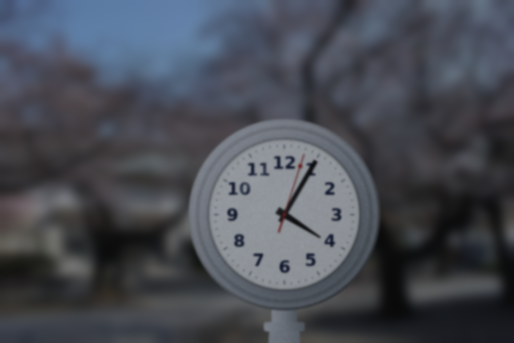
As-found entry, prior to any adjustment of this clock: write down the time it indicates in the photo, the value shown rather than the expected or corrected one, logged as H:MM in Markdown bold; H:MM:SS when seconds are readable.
**4:05:03**
